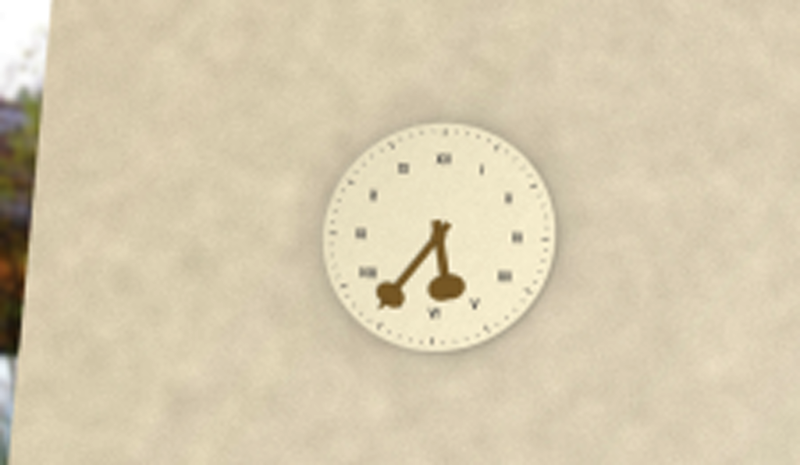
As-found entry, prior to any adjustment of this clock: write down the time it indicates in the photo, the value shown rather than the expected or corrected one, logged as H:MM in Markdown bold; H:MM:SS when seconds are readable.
**5:36**
